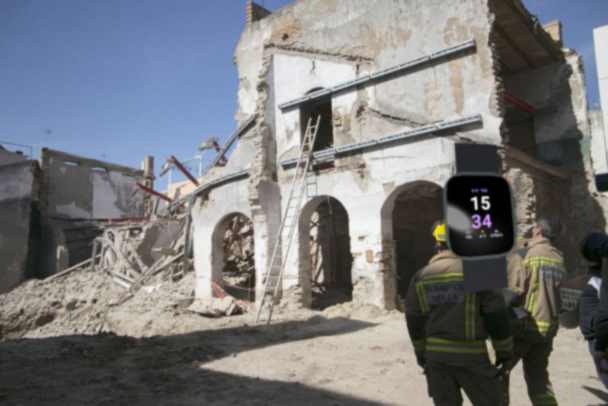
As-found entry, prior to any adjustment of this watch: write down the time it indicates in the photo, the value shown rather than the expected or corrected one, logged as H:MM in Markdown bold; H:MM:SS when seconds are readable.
**15:34**
